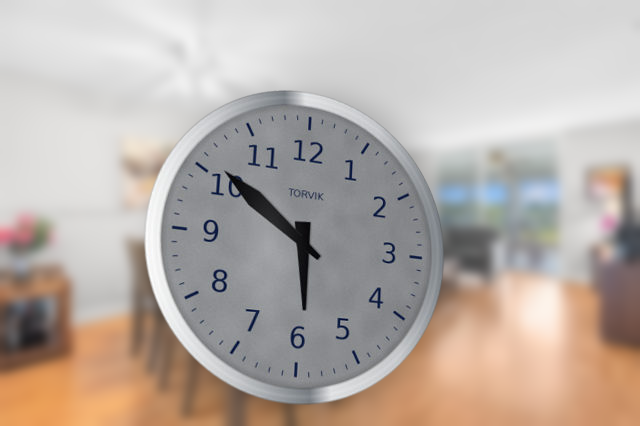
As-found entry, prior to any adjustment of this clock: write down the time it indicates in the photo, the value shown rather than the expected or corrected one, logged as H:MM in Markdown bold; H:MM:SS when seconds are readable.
**5:51**
